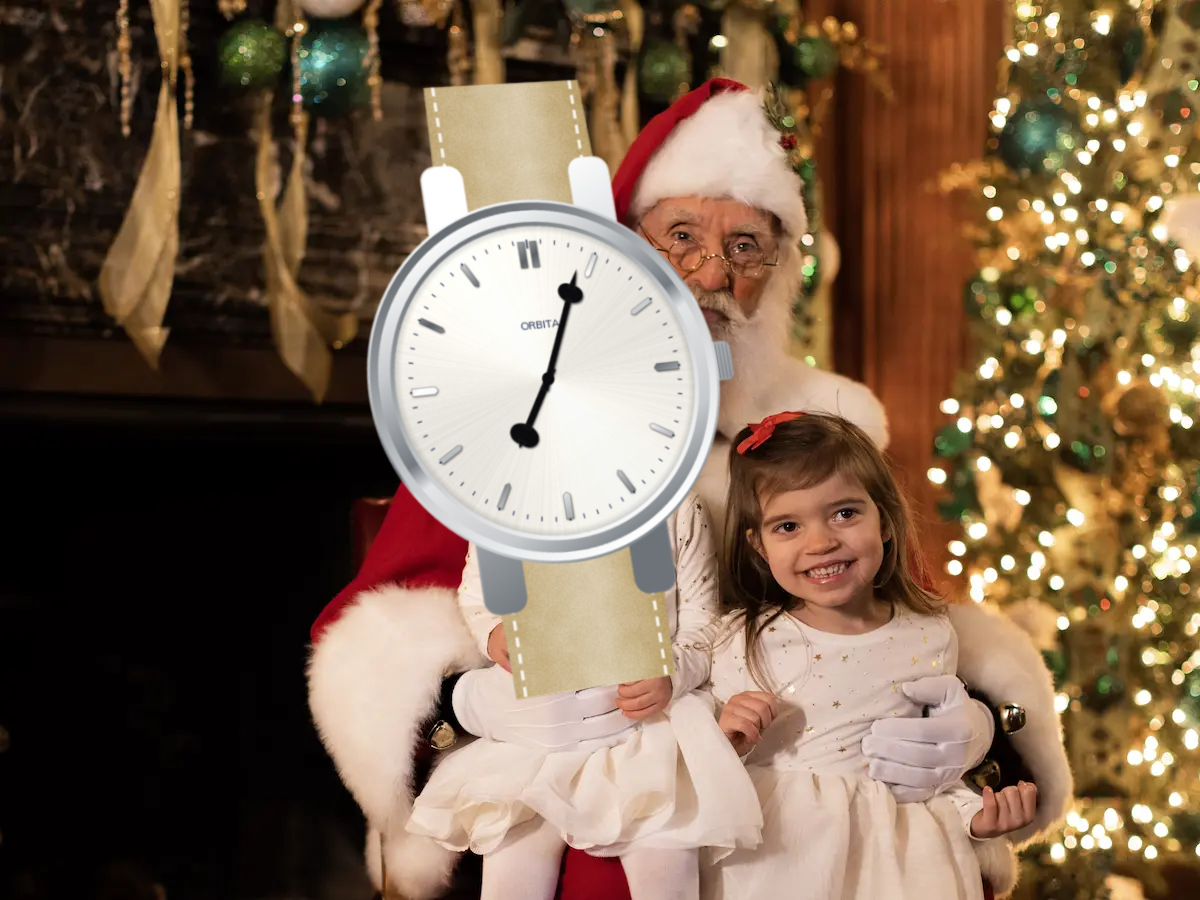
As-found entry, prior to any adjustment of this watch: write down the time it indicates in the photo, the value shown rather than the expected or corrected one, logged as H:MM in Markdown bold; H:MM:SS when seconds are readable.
**7:04**
